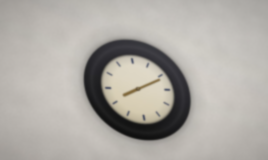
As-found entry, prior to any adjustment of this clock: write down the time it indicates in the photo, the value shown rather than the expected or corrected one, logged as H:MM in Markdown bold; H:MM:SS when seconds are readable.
**8:11**
